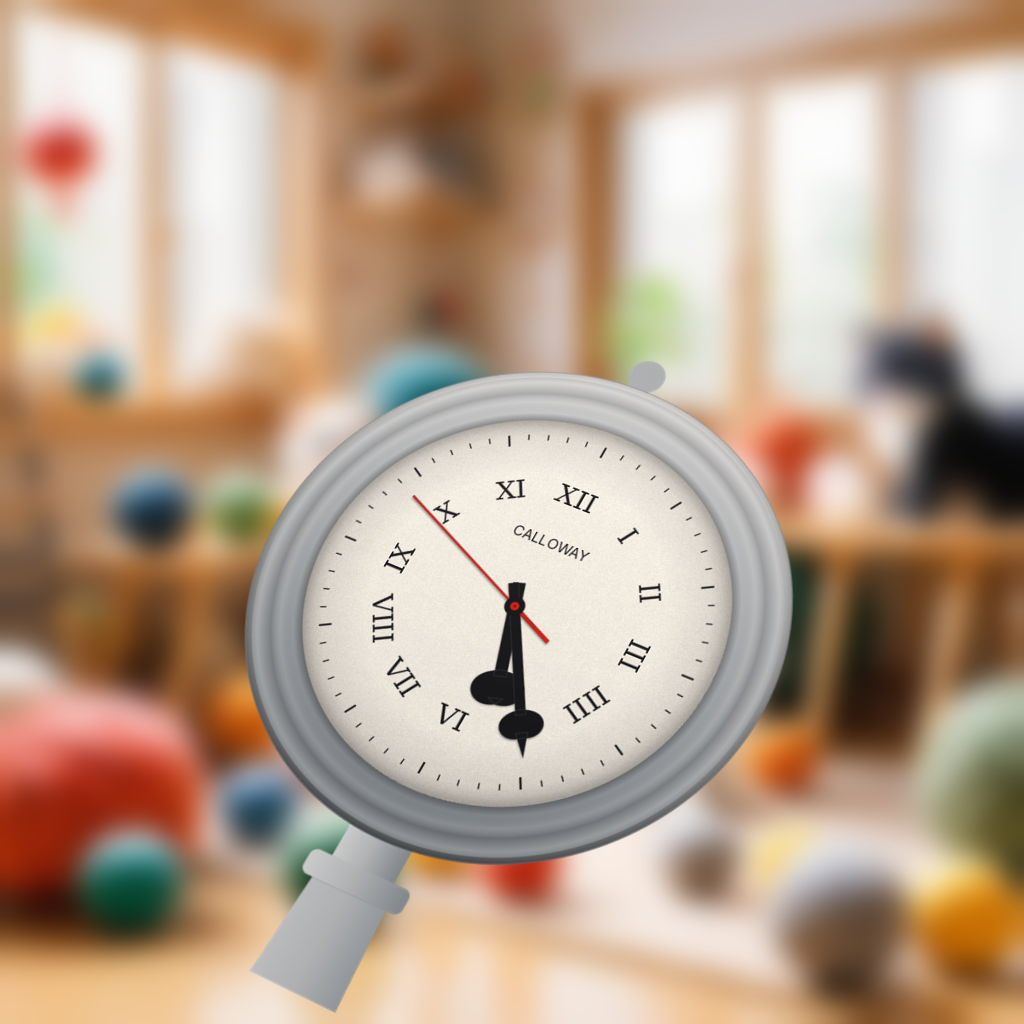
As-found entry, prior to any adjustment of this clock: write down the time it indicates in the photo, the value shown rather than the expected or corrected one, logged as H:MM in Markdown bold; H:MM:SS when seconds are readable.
**5:24:49**
